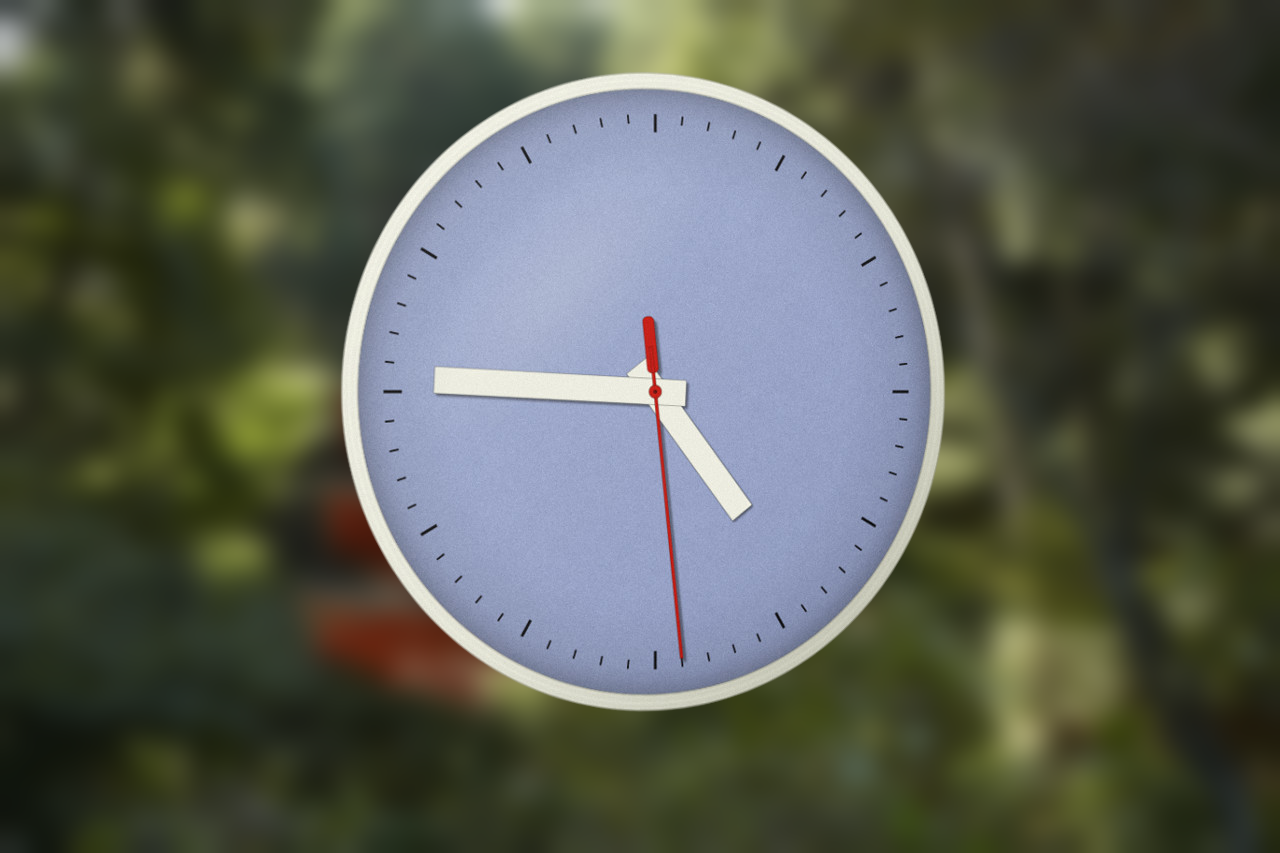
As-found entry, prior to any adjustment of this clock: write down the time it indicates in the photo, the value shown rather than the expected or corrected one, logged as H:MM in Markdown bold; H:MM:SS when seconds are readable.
**4:45:29**
